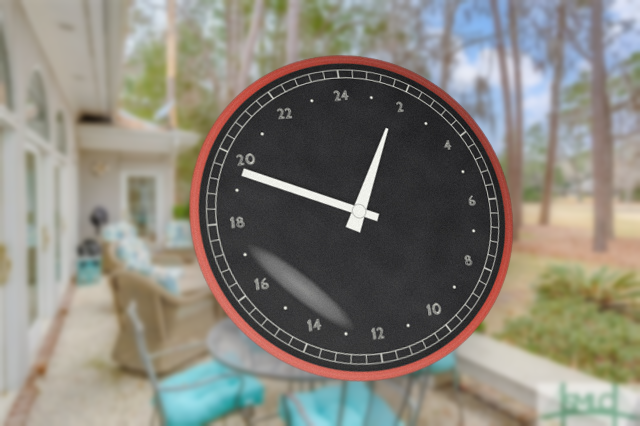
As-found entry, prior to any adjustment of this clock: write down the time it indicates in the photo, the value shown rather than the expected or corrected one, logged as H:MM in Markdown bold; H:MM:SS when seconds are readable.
**1:49**
